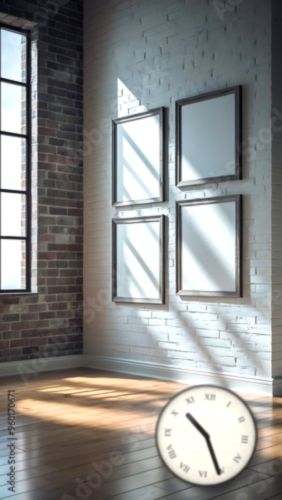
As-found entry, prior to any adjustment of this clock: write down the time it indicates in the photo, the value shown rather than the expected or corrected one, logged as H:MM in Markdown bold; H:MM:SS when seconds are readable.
**10:26**
